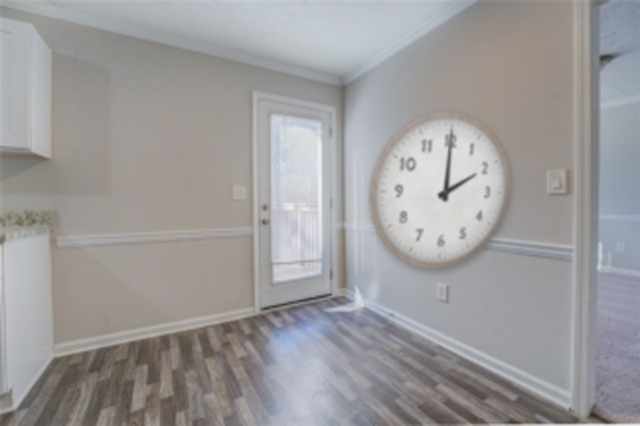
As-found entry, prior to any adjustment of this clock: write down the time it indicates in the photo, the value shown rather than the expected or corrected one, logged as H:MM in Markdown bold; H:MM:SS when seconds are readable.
**2:00**
